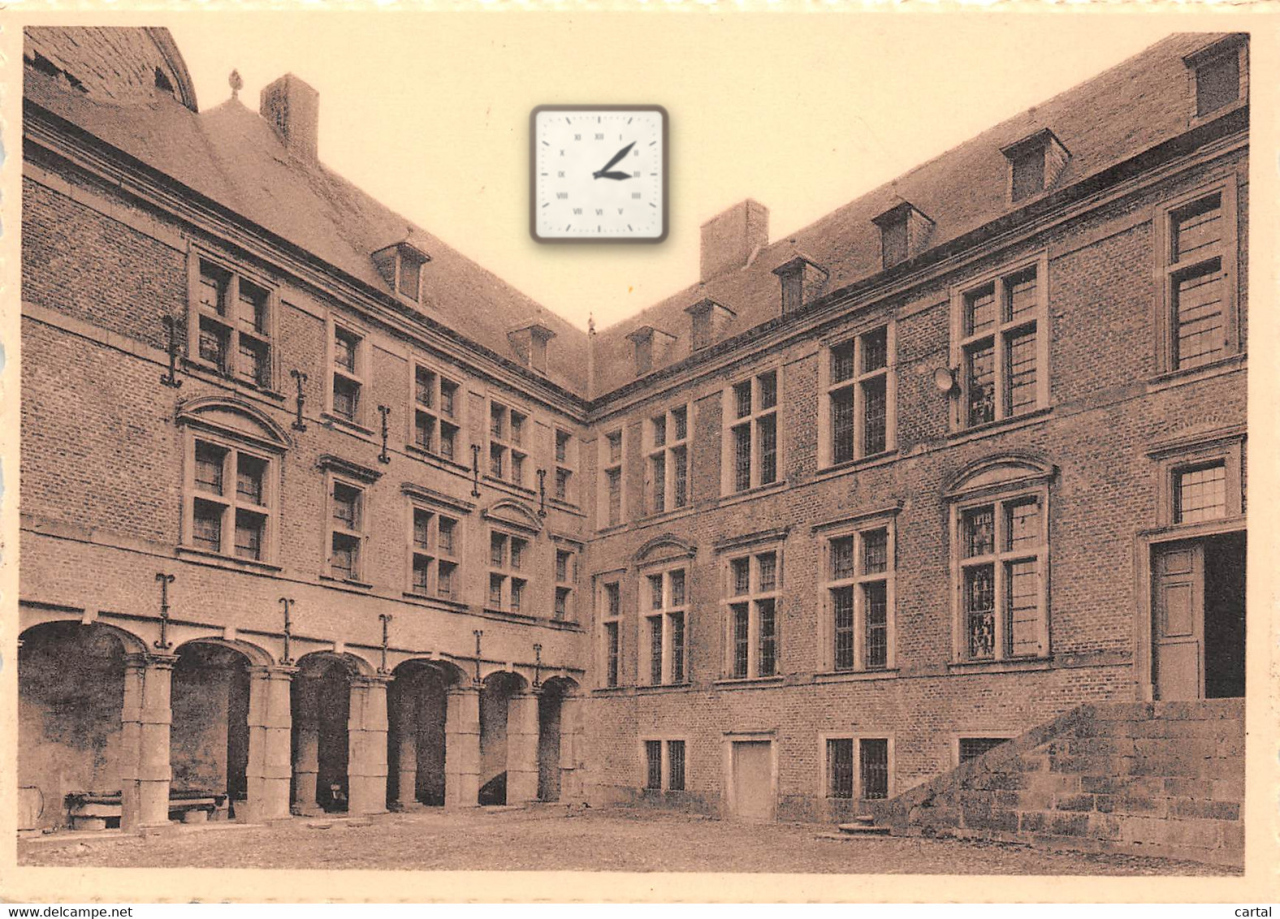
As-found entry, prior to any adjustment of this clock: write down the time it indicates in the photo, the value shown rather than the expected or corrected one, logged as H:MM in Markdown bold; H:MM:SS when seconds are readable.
**3:08**
